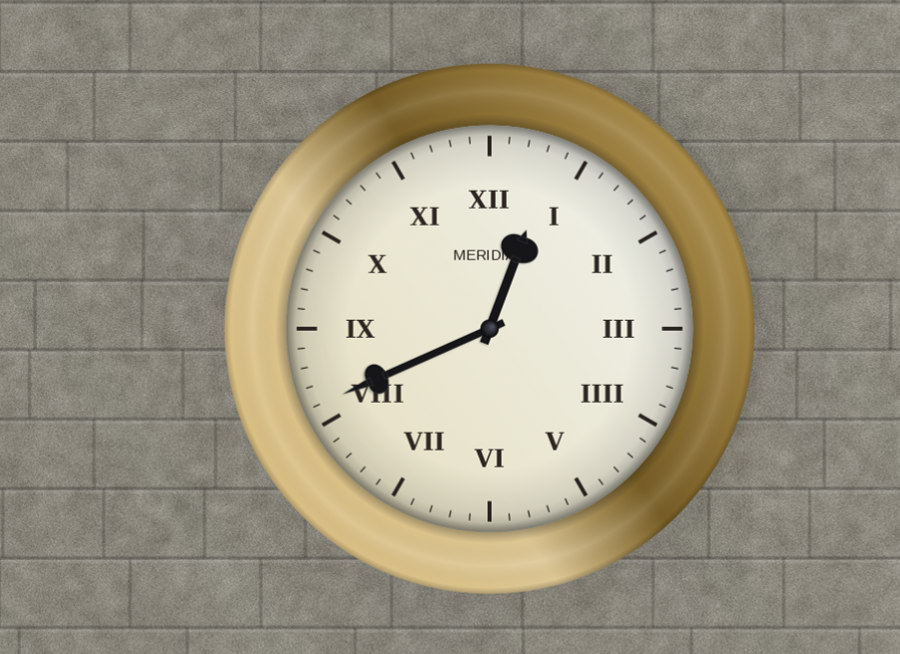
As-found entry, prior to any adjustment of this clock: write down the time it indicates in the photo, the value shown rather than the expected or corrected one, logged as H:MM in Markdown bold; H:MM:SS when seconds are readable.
**12:41**
